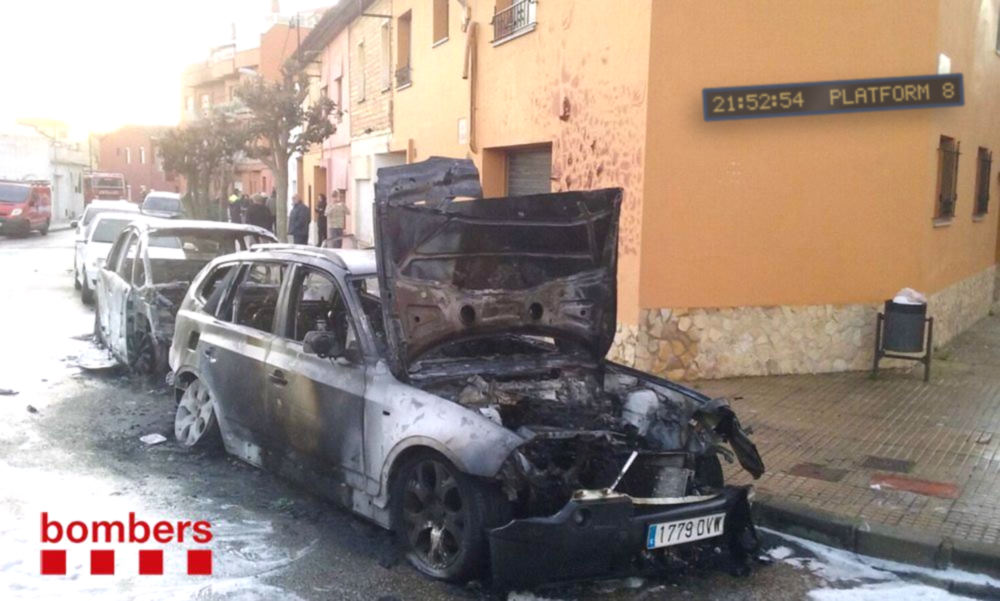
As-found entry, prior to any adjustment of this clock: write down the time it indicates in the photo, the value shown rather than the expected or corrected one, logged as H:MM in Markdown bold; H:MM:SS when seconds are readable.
**21:52:54**
